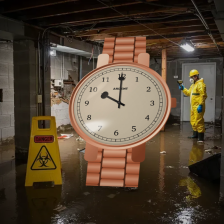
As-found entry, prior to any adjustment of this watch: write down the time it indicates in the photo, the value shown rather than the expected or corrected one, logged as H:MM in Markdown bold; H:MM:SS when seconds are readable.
**10:00**
